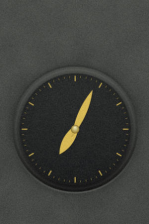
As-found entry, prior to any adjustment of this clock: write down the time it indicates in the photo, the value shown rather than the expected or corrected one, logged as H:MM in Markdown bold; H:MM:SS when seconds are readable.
**7:04**
